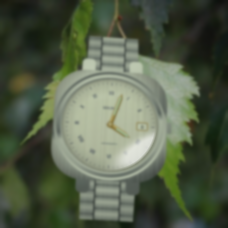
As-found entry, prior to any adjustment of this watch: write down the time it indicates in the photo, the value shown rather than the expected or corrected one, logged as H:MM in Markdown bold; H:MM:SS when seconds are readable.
**4:03**
